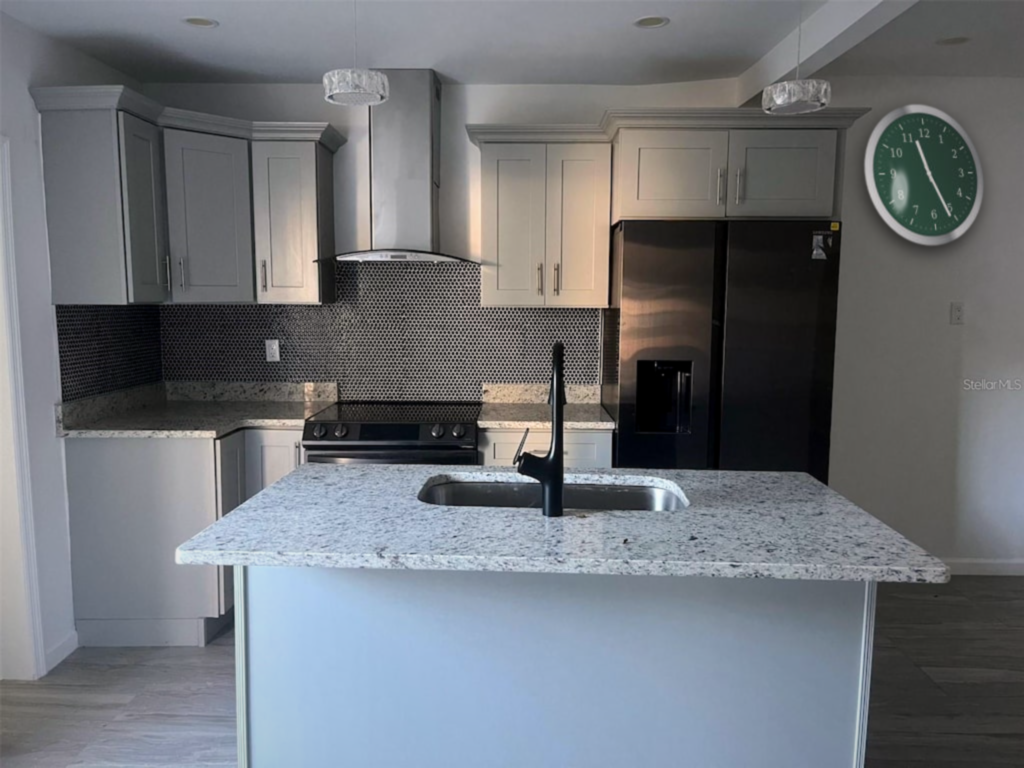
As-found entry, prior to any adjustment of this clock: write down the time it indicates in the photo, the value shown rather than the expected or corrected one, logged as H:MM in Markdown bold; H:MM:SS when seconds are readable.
**11:26**
